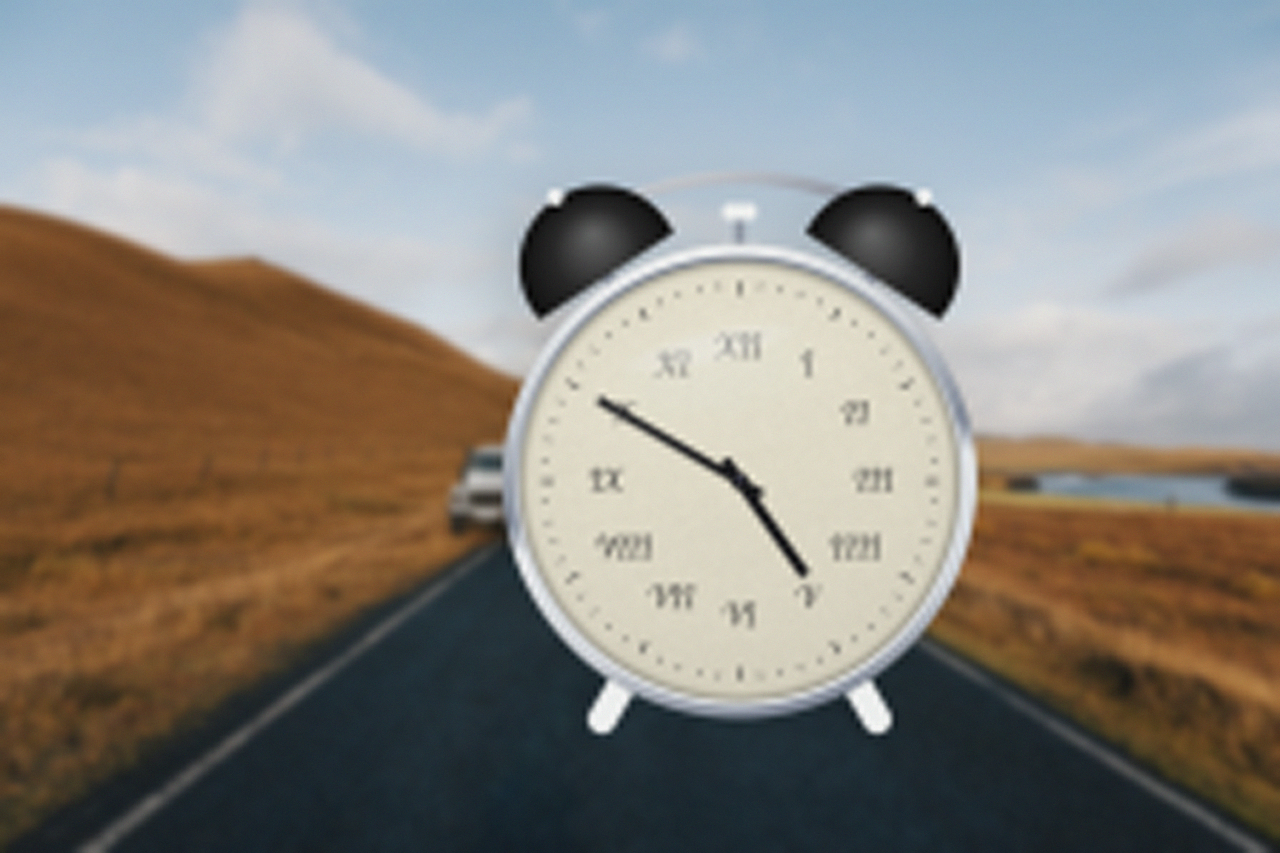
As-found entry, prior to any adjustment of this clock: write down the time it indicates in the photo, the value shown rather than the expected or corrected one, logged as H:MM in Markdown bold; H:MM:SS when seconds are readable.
**4:50**
